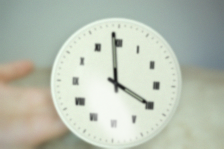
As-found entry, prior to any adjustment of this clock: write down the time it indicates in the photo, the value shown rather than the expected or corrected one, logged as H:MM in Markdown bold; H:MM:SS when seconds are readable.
**3:59**
